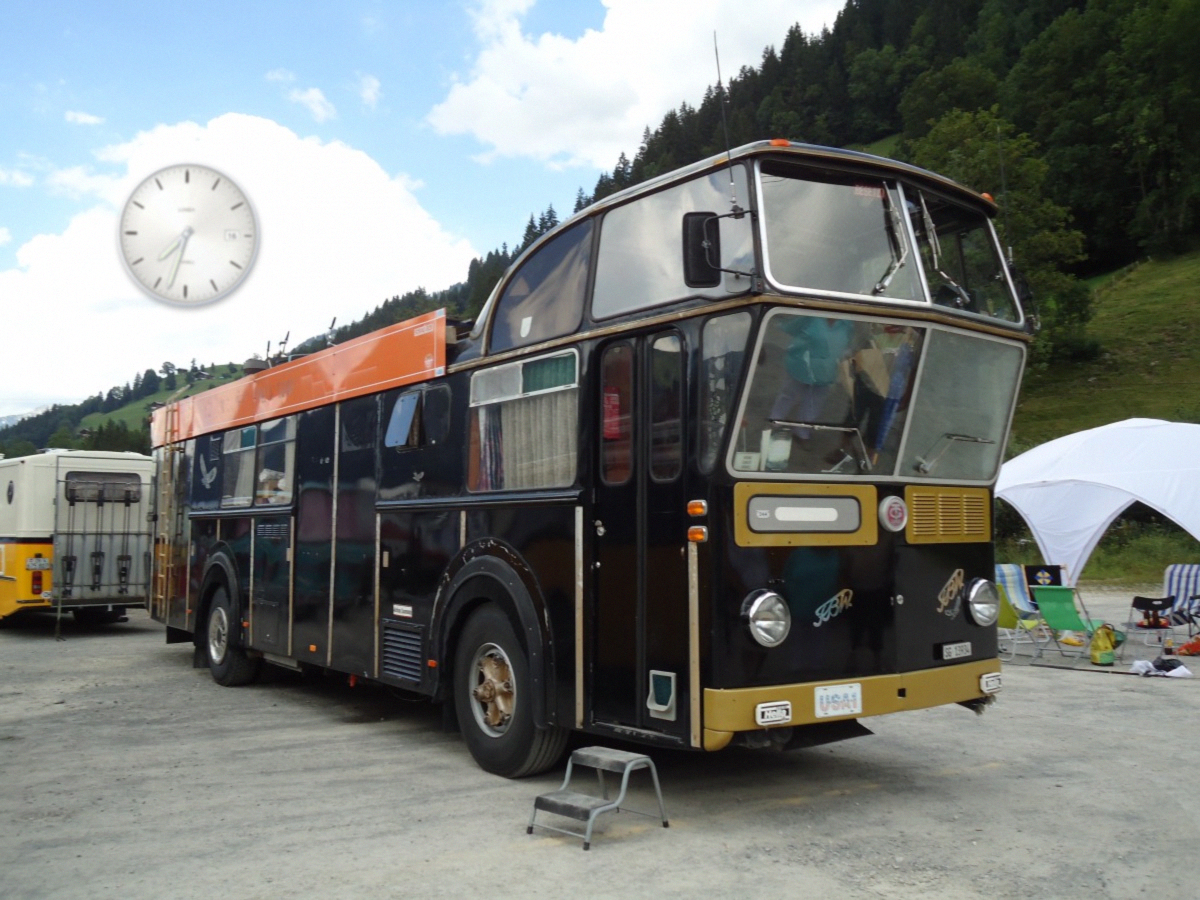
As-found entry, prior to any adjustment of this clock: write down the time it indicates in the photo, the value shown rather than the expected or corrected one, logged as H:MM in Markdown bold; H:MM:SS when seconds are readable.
**7:33**
